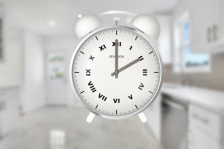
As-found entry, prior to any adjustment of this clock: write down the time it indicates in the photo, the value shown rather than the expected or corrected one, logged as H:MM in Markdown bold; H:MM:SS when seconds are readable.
**2:00**
